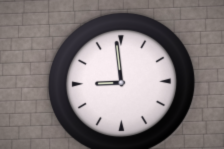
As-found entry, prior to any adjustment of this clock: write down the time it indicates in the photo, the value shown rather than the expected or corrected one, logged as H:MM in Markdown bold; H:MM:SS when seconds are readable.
**8:59**
